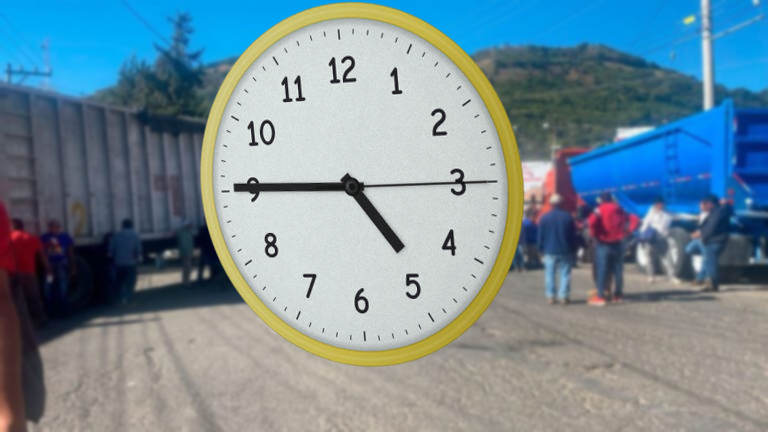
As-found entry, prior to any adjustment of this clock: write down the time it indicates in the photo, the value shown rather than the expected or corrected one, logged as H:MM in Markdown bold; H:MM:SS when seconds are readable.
**4:45:15**
